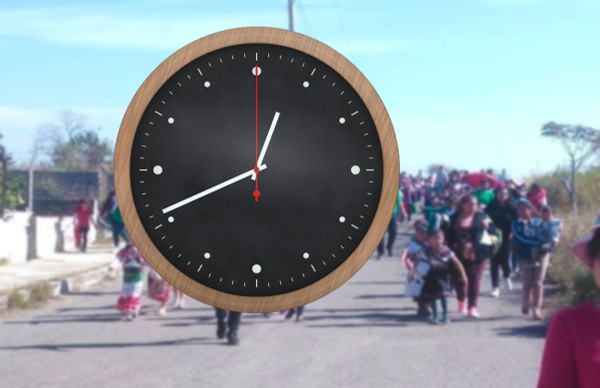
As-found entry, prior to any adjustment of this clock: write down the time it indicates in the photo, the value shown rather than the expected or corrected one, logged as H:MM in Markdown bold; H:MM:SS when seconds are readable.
**12:41:00**
